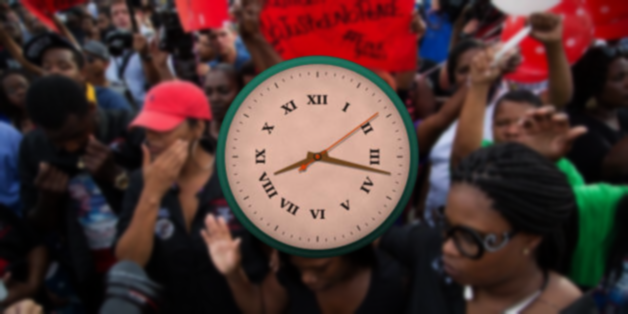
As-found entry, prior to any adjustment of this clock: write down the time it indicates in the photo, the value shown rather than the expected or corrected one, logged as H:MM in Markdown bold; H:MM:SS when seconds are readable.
**8:17:09**
